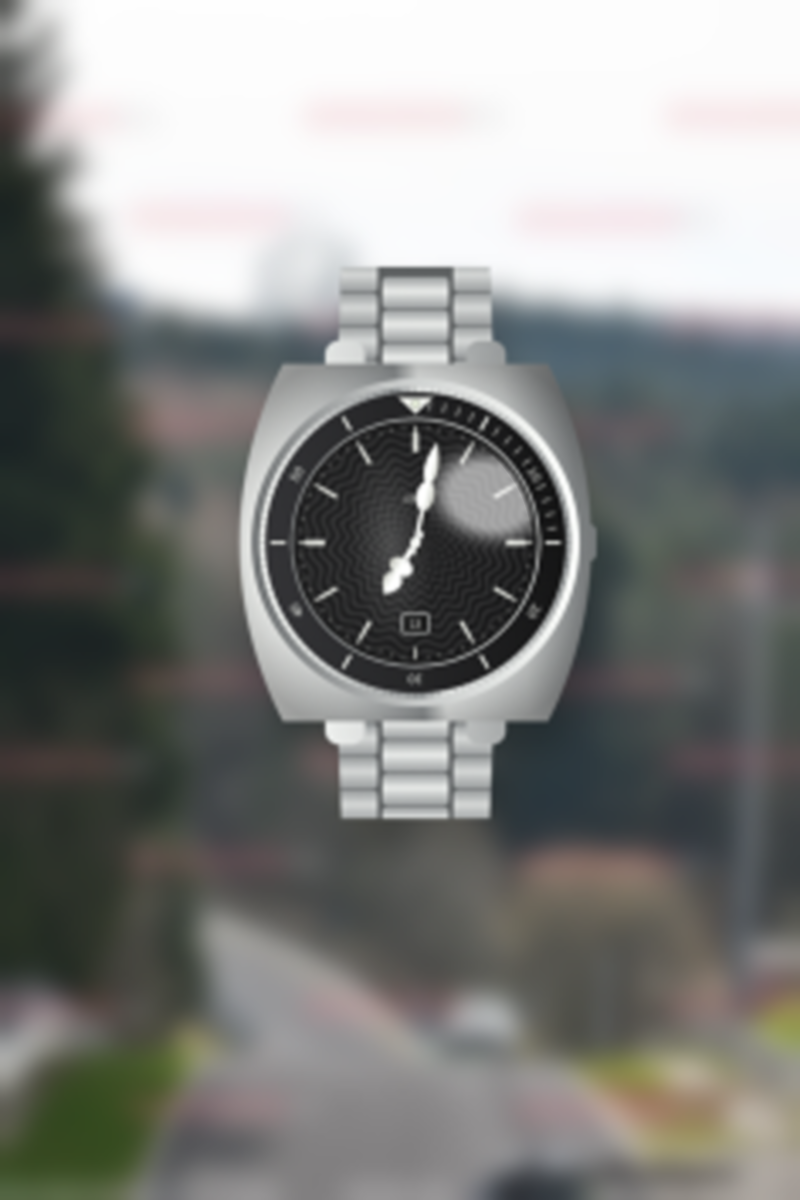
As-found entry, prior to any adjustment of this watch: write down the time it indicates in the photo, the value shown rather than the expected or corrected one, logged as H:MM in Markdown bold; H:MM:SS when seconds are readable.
**7:02**
